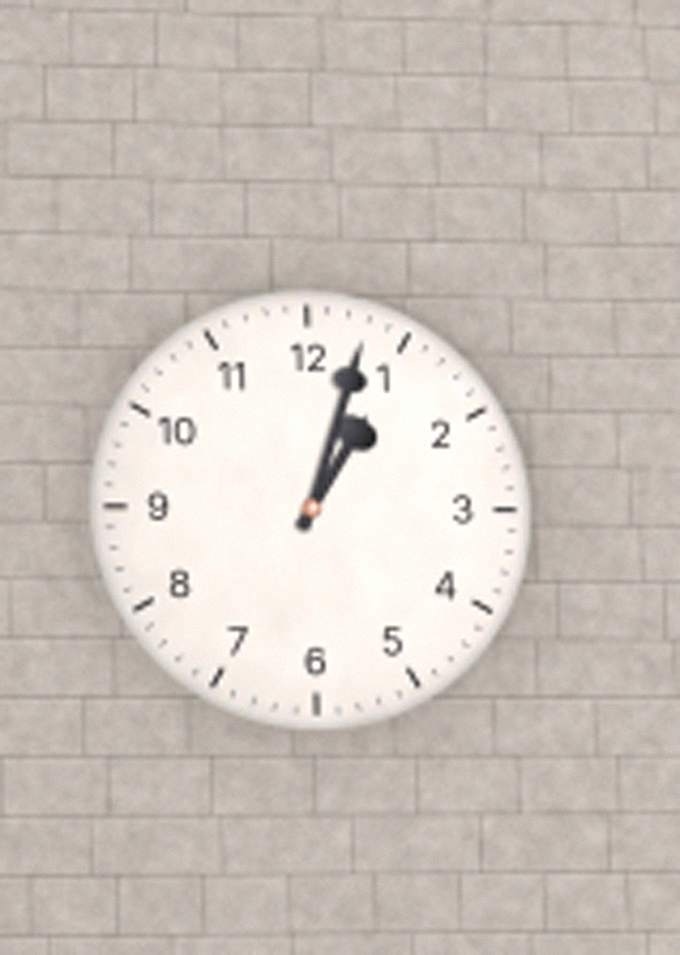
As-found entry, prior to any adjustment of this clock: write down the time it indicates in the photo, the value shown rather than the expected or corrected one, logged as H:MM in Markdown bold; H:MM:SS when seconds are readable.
**1:03**
